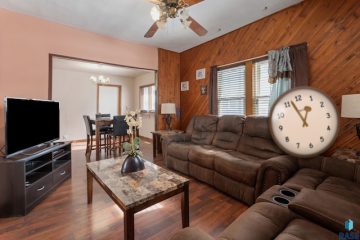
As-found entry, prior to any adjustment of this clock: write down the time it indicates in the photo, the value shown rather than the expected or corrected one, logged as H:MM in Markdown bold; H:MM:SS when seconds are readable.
**12:57**
